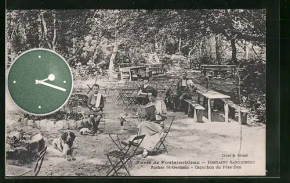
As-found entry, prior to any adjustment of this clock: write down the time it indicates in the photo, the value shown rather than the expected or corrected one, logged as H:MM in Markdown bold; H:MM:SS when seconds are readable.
**2:18**
